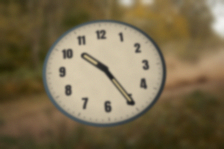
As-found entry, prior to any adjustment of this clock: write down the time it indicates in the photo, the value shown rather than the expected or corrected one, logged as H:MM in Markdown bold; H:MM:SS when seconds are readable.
**10:25**
